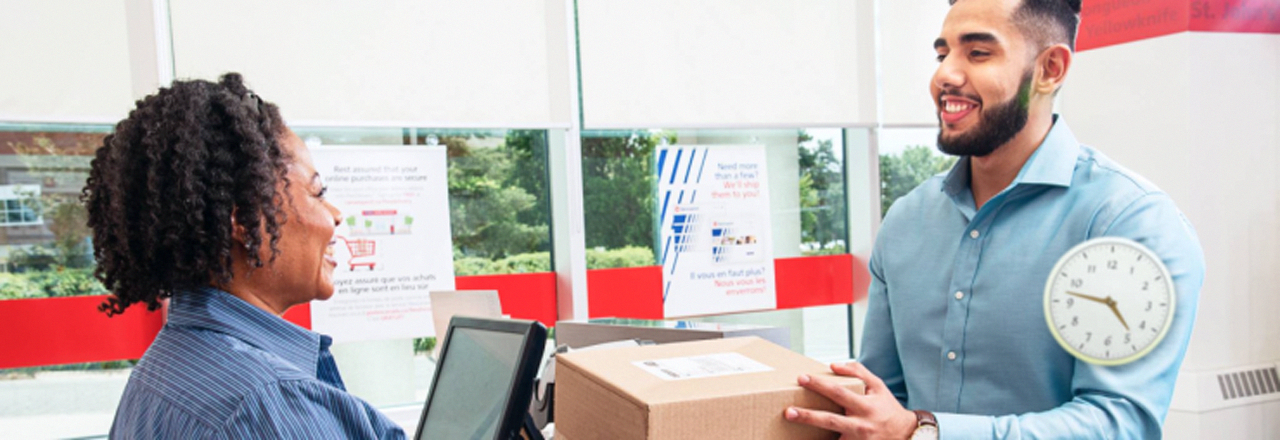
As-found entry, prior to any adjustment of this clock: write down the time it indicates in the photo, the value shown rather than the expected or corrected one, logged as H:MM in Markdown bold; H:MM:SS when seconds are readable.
**4:47**
